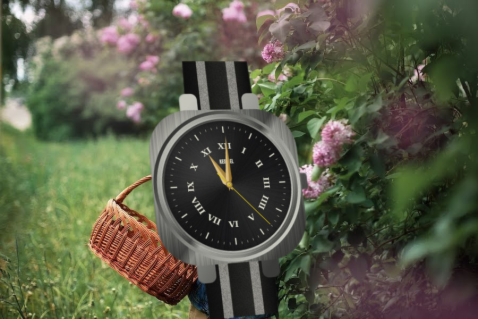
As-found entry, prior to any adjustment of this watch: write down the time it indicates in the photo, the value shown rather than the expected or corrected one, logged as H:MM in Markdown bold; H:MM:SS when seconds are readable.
**11:00:23**
